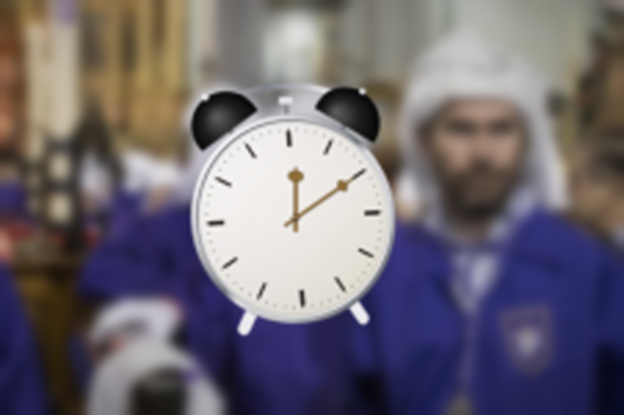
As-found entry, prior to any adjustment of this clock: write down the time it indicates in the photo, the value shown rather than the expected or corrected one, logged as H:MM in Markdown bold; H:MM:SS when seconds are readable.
**12:10**
